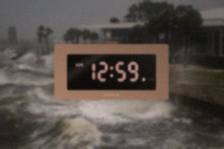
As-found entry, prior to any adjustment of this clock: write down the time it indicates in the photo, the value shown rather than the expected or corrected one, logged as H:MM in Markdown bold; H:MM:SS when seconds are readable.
**12:59**
